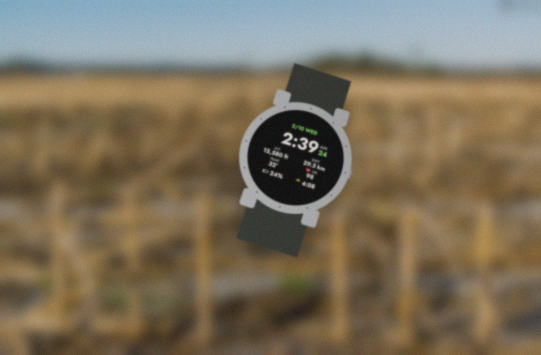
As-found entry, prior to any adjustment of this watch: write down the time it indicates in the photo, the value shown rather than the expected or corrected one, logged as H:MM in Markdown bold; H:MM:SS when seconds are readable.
**2:39**
